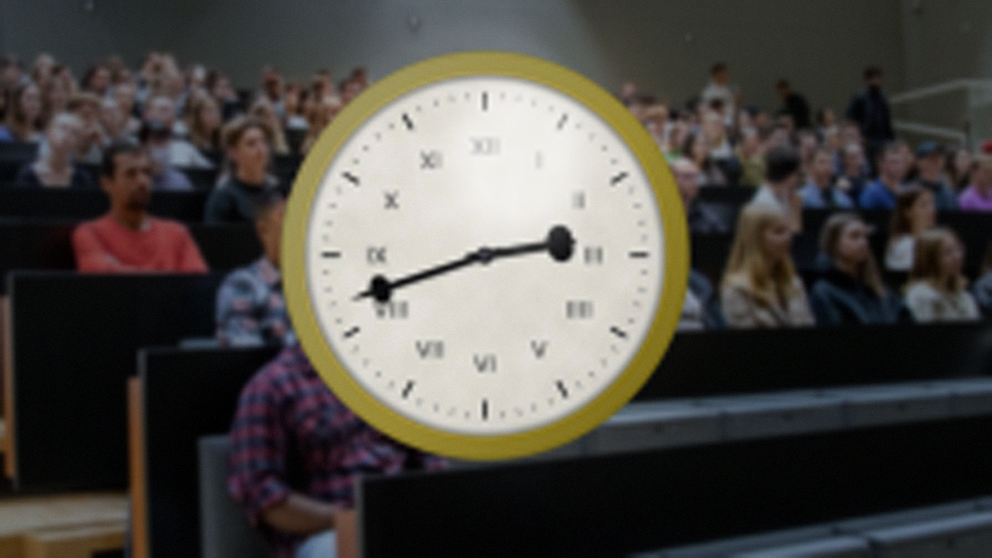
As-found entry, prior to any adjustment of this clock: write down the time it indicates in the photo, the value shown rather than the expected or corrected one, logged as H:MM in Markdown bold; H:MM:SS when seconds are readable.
**2:42**
